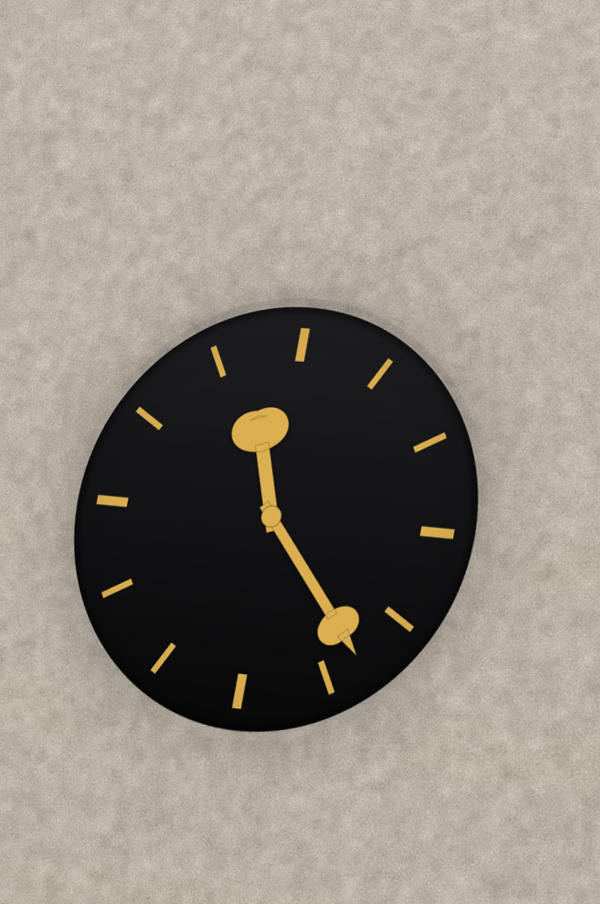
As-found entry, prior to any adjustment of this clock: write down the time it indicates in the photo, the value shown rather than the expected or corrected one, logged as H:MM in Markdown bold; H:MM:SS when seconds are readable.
**11:23**
